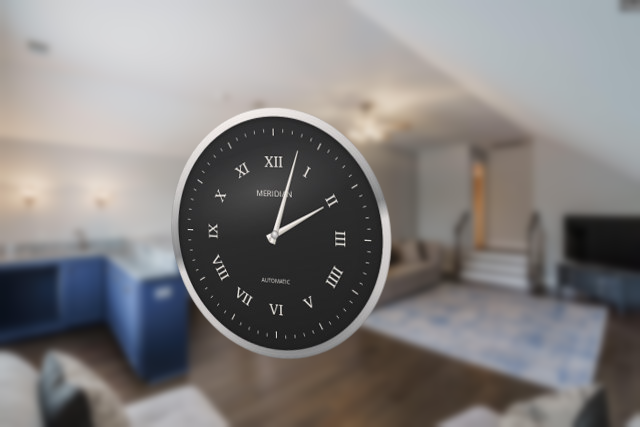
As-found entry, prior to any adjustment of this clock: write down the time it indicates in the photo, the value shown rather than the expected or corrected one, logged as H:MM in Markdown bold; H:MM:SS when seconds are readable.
**2:03**
